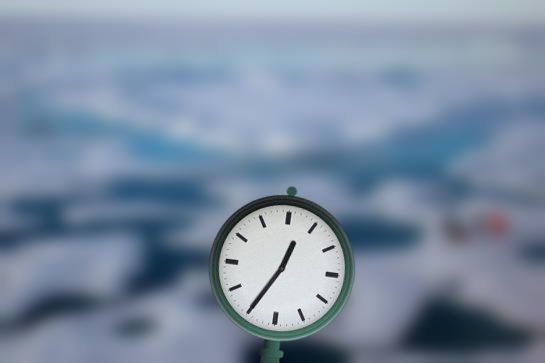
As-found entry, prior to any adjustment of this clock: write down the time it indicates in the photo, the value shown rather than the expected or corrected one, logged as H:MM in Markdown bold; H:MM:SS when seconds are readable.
**12:35**
